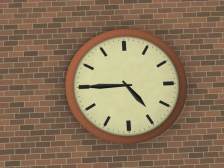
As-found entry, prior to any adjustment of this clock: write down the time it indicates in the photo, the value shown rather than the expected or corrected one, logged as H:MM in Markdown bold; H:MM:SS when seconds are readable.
**4:45**
